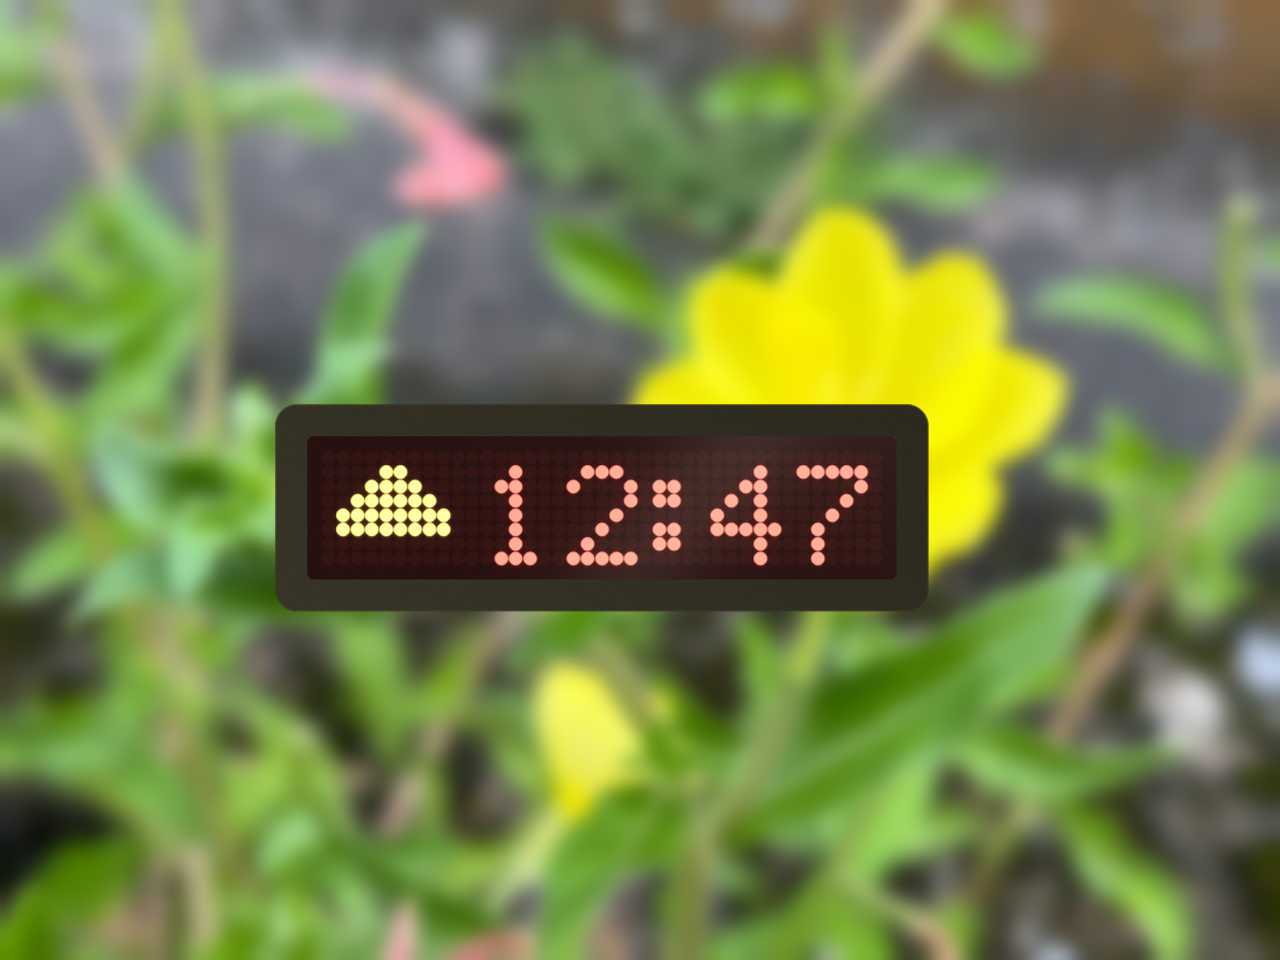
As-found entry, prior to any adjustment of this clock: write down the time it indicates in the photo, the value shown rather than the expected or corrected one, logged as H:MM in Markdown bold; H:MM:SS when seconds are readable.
**12:47**
